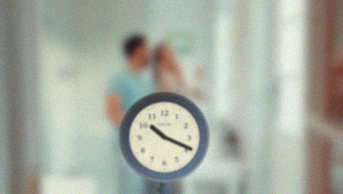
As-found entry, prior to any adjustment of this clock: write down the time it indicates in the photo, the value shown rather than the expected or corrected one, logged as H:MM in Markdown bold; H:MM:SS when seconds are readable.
**10:19**
